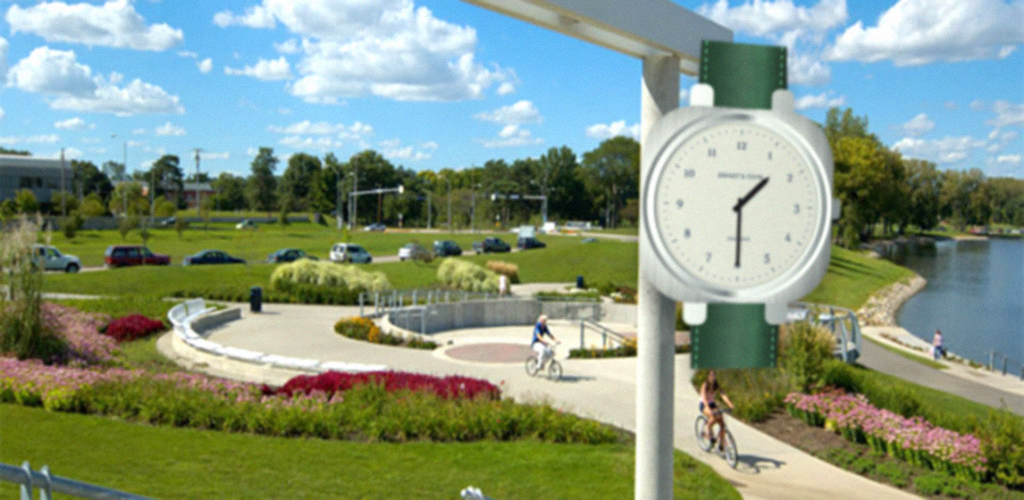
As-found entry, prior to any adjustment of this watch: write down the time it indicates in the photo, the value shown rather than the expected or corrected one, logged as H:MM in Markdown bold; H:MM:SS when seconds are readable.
**1:30**
